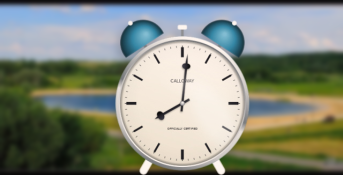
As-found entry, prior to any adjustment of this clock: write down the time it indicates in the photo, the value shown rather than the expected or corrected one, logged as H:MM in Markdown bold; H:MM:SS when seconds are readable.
**8:01**
